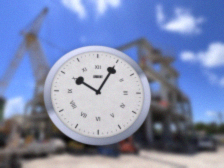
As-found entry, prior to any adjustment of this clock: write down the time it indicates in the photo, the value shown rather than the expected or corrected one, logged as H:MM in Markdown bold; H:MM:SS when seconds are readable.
**10:05**
